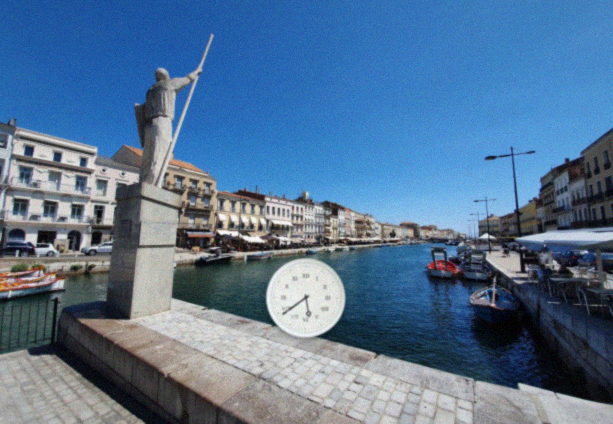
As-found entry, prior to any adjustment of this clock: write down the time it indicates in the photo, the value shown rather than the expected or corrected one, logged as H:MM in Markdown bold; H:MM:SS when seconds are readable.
**5:39**
